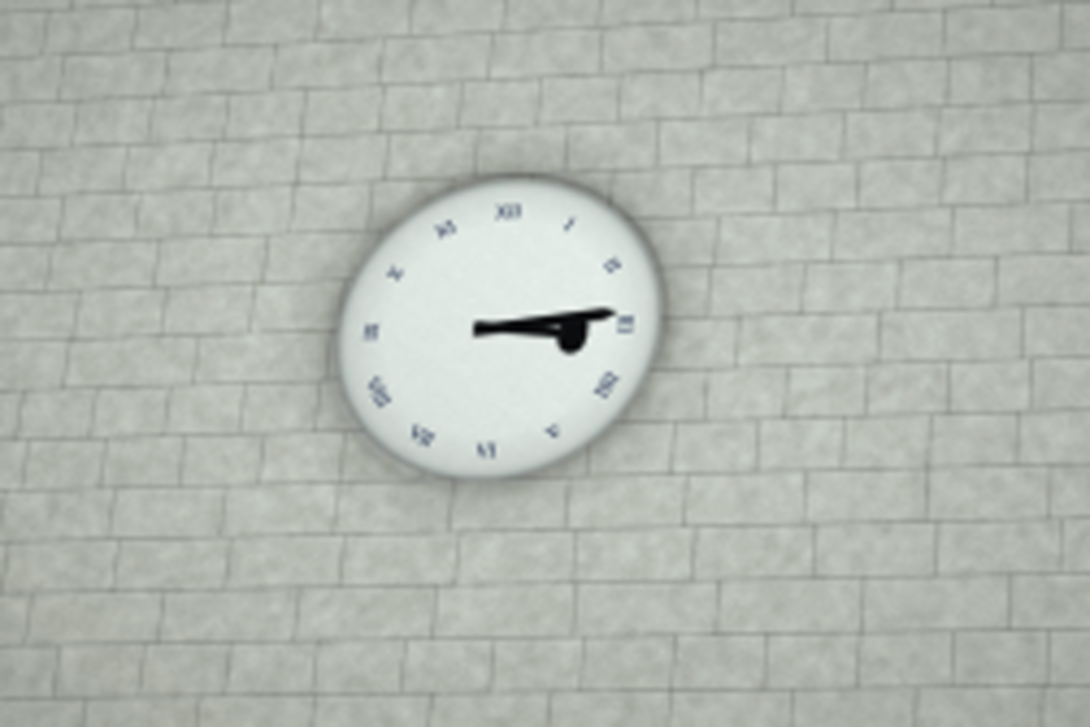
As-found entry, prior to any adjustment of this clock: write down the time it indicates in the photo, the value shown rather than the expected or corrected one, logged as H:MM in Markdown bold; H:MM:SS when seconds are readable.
**3:14**
